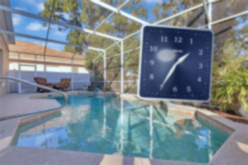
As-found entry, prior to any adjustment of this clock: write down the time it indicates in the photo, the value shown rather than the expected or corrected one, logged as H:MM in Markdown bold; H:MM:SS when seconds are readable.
**1:35**
